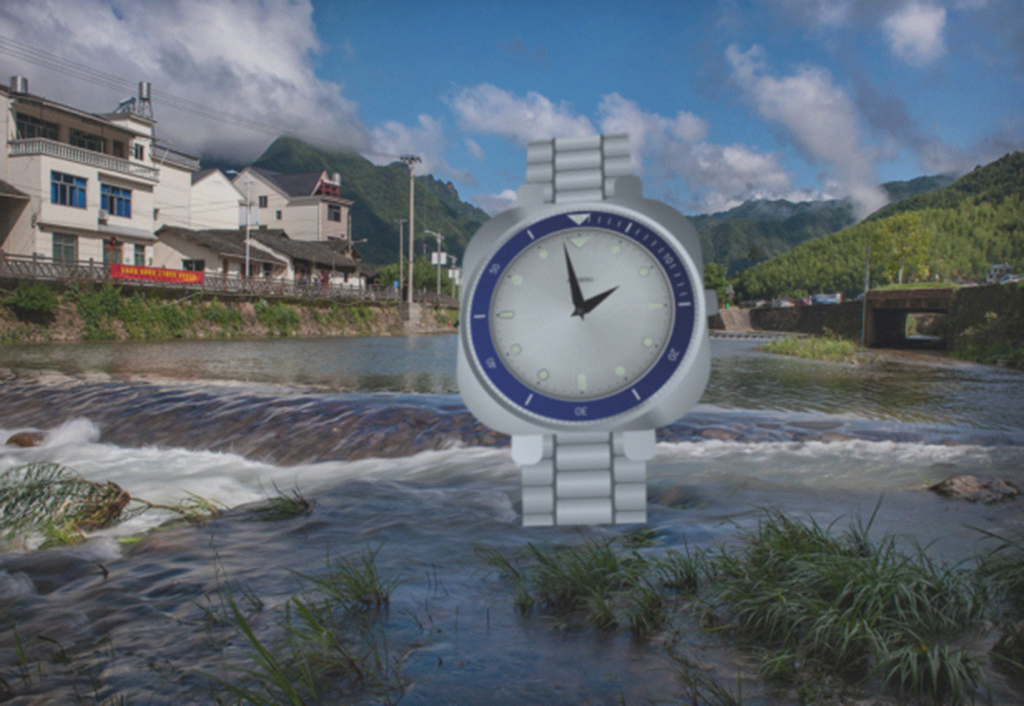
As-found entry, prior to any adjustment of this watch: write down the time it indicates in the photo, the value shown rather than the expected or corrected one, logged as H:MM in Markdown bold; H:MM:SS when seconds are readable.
**1:58**
